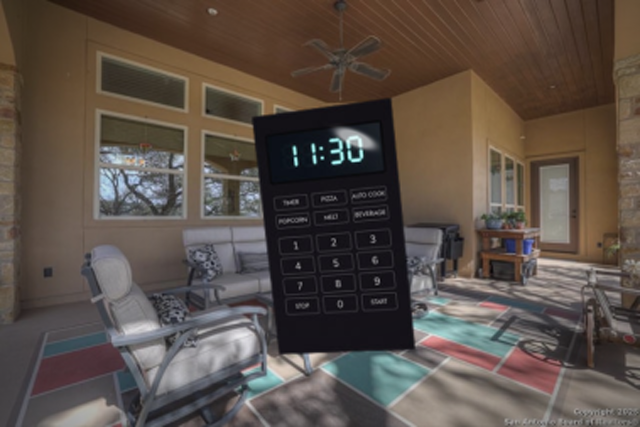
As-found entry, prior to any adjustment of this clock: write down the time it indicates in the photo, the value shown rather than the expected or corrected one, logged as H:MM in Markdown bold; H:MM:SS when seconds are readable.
**11:30**
